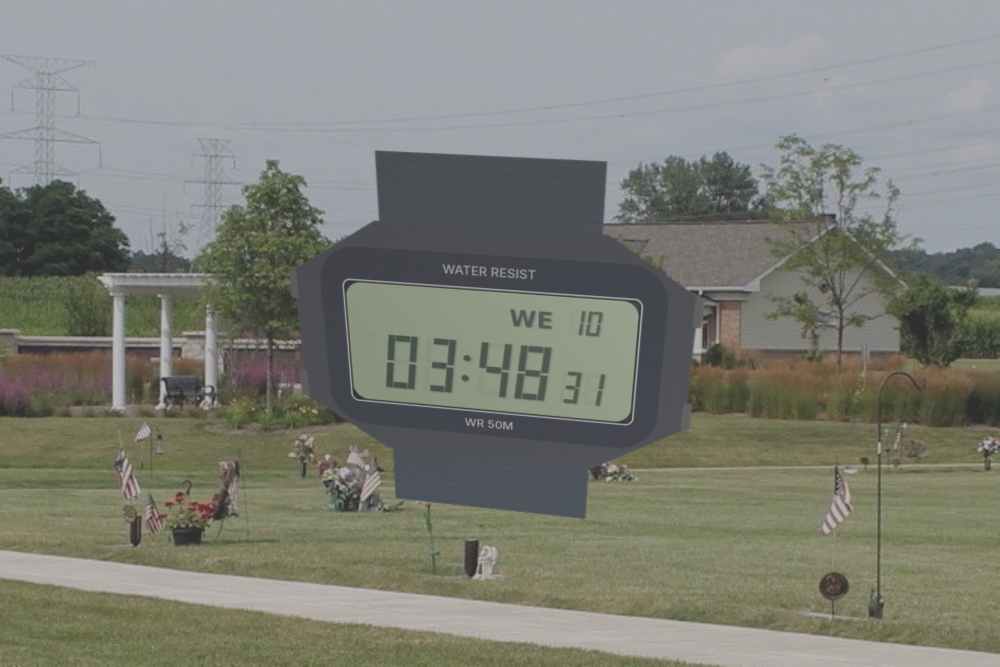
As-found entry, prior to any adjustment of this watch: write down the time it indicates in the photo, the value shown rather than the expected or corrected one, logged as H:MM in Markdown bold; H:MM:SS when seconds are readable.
**3:48:31**
